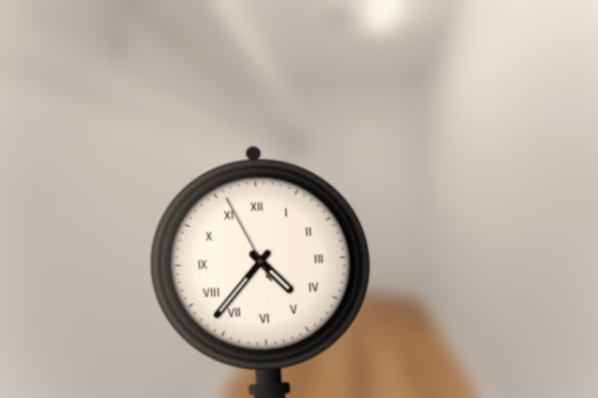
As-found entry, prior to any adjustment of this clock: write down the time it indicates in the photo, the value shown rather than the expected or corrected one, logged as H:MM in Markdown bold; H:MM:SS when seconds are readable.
**4:36:56**
